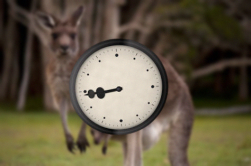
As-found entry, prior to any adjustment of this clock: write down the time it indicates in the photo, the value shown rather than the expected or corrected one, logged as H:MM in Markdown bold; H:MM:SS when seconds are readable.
**8:44**
